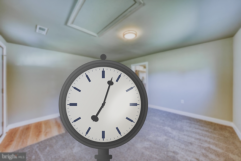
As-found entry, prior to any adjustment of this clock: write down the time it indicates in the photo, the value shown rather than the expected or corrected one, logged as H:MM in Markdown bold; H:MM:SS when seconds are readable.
**7:03**
